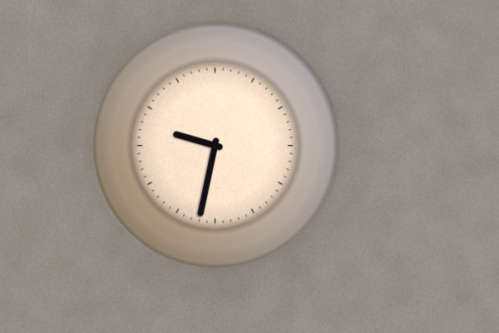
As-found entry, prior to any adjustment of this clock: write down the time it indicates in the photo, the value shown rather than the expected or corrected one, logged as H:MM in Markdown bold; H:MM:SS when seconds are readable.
**9:32**
